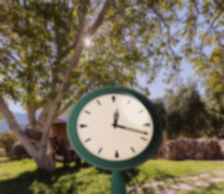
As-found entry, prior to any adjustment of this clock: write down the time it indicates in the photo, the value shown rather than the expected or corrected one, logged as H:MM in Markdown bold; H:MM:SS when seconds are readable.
**12:18**
